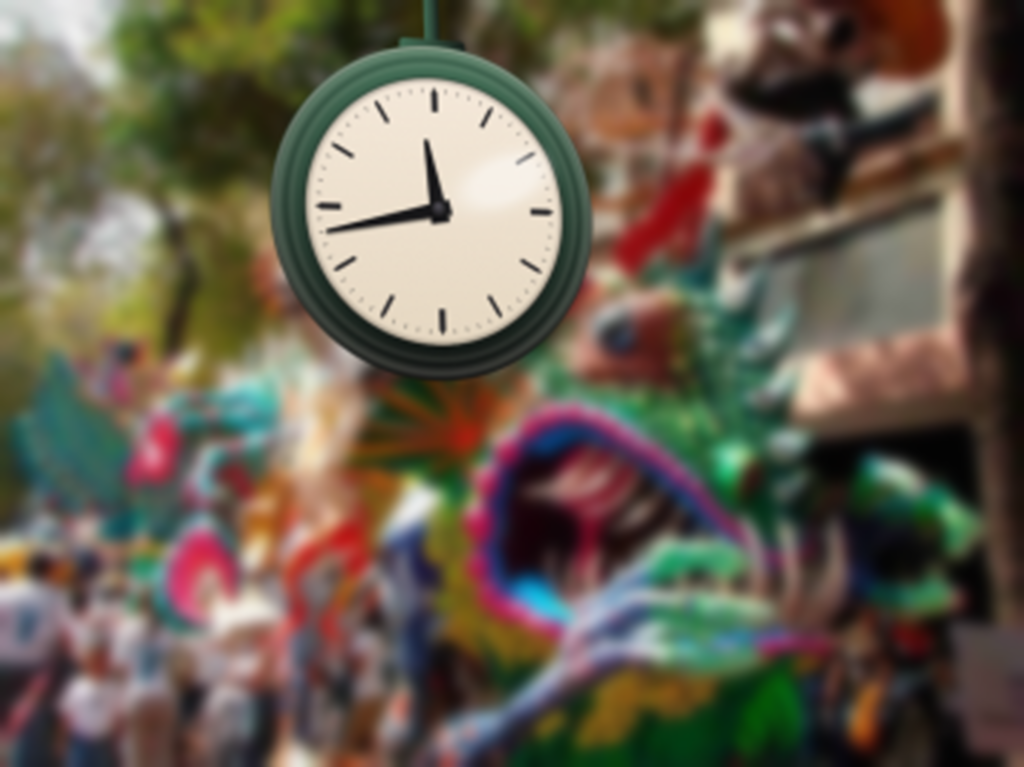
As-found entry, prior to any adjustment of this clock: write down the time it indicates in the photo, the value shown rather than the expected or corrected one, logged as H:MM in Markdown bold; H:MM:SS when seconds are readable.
**11:43**
